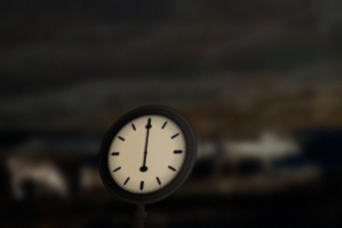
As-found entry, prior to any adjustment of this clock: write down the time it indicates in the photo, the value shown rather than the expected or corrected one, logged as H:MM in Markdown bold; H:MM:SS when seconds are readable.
**6:00**
